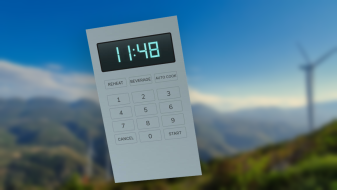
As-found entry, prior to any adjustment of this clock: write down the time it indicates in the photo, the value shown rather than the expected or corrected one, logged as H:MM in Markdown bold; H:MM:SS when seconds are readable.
**11:48**
